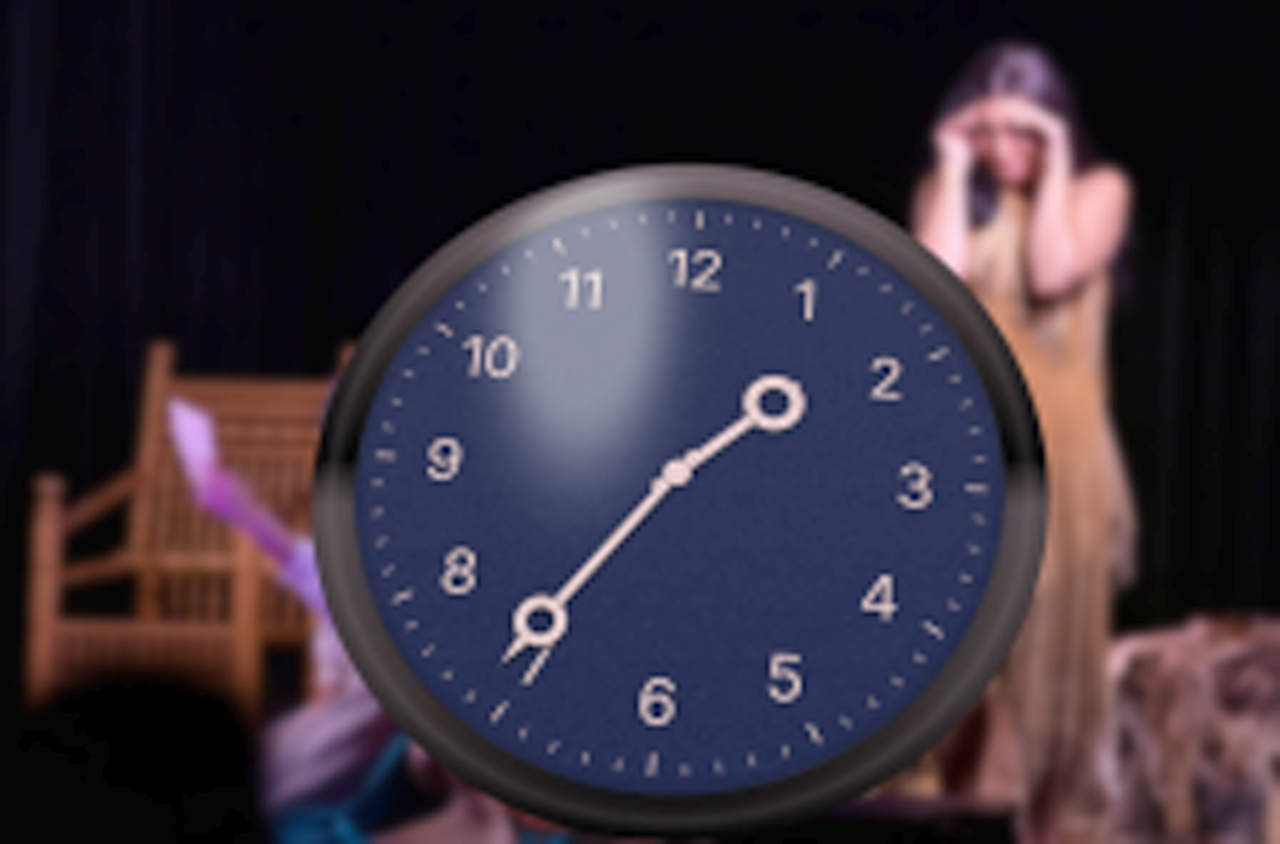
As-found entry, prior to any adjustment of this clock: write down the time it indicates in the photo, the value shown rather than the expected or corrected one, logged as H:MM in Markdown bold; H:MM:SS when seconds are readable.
**1:36**
